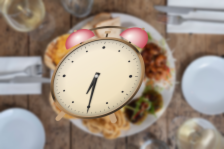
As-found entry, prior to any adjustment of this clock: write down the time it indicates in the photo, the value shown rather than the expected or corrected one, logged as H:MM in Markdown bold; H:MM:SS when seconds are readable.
**6:30**
